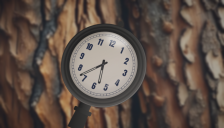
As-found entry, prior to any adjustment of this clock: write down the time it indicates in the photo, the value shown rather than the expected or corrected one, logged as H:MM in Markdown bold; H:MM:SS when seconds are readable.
**5:37**
